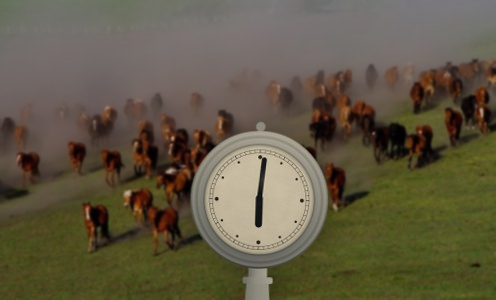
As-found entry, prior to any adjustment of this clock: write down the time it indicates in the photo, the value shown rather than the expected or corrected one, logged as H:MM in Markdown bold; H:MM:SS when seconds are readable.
**6:01**
